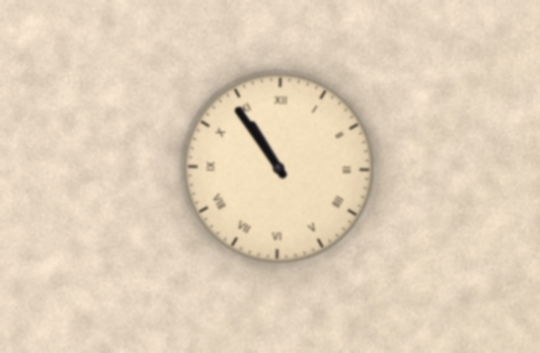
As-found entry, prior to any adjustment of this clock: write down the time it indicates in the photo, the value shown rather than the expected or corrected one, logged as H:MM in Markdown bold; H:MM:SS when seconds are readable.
**10:54**
